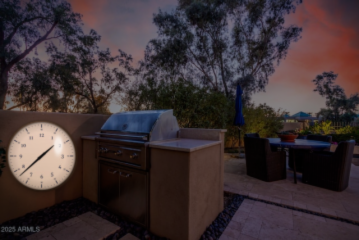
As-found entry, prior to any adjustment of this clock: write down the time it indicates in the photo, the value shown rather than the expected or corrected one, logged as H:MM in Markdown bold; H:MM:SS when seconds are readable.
**1:38**
